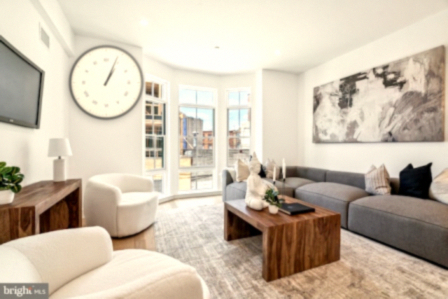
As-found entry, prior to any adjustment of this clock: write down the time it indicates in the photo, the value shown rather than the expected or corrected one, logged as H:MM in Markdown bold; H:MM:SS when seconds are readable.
**1:04**
